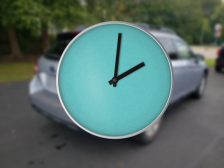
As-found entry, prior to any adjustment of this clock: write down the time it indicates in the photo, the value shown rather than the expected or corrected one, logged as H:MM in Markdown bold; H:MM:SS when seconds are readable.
**2:01**
